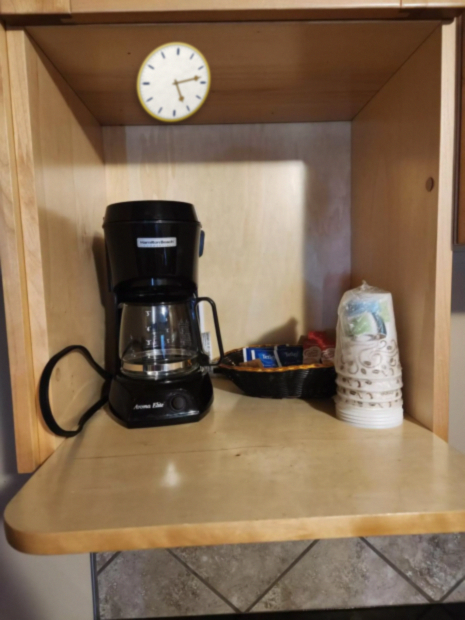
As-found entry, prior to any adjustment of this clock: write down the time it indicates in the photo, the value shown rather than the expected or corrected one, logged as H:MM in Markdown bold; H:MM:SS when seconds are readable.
**5:13**
